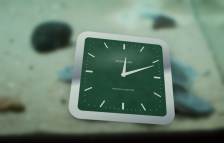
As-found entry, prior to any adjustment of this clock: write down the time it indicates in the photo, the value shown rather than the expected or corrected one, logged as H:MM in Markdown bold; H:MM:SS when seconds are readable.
**12:11**
